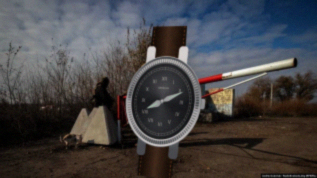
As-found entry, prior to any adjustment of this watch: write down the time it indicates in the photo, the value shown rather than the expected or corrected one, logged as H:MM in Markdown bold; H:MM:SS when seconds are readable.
**8:11**
